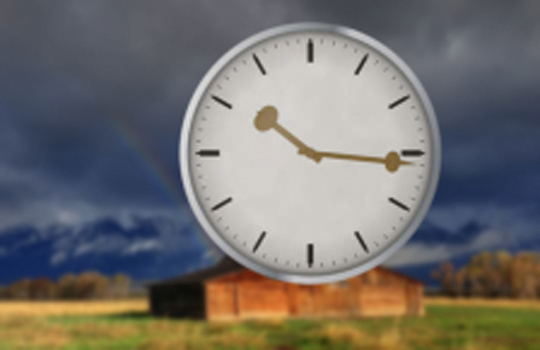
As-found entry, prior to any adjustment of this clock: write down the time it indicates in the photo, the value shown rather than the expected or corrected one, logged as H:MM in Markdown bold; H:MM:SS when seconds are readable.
**10:16**
